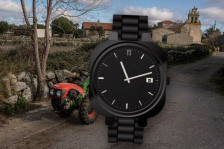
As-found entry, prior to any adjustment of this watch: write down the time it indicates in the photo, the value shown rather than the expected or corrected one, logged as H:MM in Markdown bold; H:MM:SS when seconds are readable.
**11:12**
